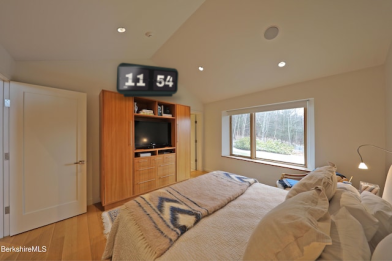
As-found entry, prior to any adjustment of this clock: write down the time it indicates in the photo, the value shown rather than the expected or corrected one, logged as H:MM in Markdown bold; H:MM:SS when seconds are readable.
**11:54**
